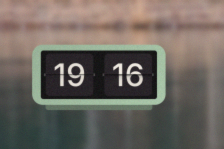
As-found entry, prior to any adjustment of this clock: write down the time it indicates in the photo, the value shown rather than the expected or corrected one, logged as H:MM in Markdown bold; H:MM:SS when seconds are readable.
**19:16**
